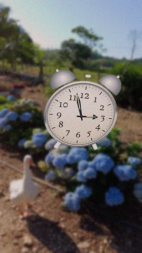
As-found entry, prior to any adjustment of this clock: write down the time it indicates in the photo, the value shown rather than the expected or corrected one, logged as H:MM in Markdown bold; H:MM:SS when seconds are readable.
**2:57**
